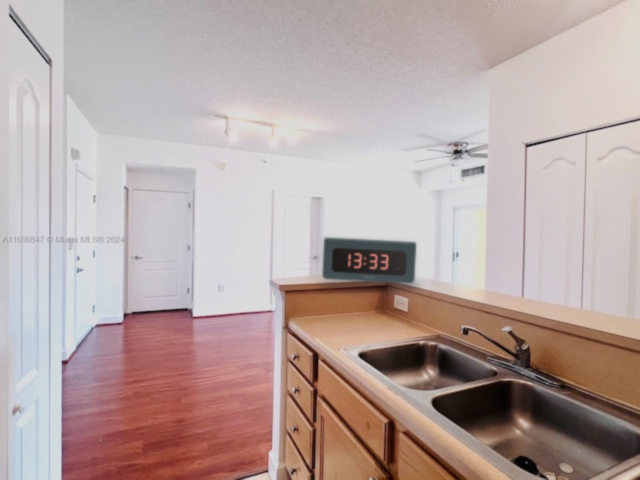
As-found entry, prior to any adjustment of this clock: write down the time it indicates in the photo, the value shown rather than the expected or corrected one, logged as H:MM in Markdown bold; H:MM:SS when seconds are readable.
**13:33**
